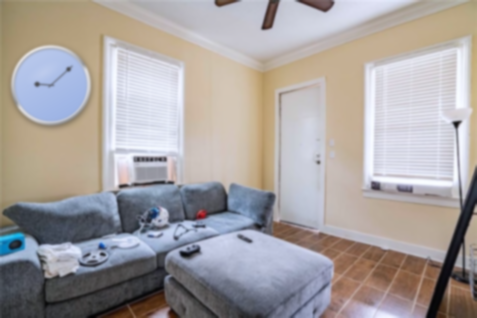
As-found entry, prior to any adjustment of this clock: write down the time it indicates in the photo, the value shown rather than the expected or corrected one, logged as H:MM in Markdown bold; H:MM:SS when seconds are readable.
**9:08**
